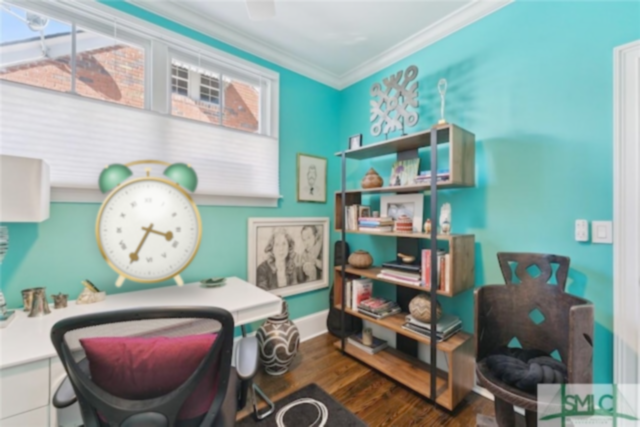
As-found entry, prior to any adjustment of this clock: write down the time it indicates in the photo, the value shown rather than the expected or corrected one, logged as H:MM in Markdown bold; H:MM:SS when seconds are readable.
**3:35**
